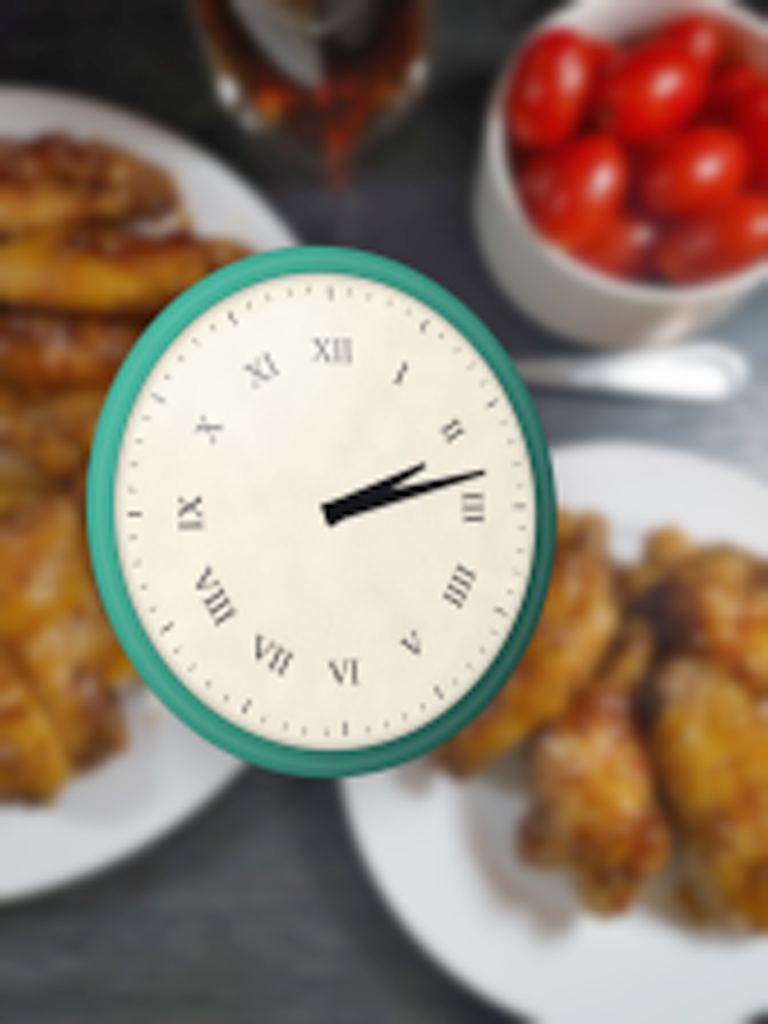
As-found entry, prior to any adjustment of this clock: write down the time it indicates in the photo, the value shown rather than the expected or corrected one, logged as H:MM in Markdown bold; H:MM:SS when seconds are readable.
**2:13**
